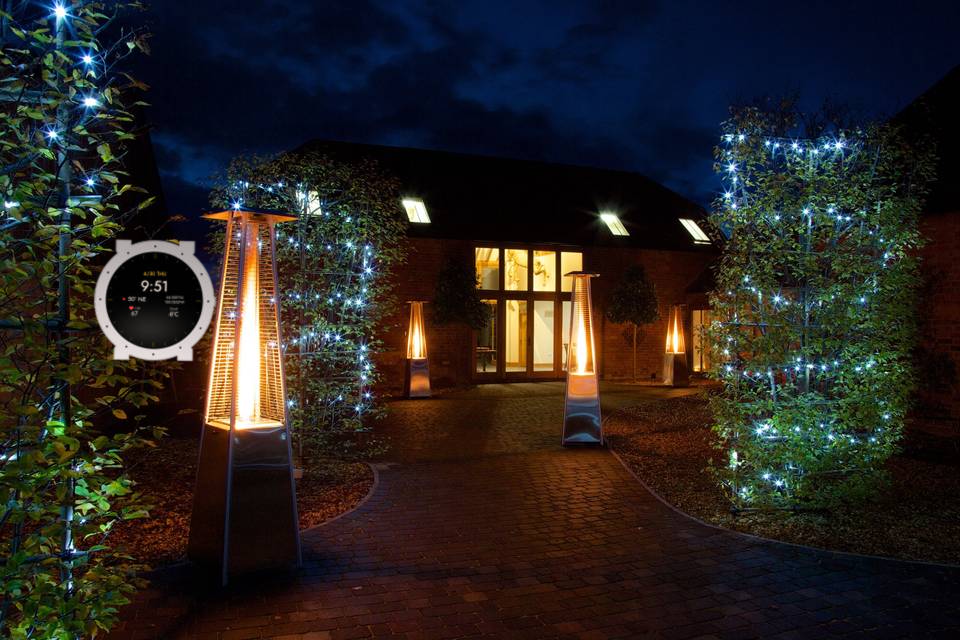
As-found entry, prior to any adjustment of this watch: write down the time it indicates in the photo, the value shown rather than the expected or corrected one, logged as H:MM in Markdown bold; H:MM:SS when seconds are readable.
**9:51**
